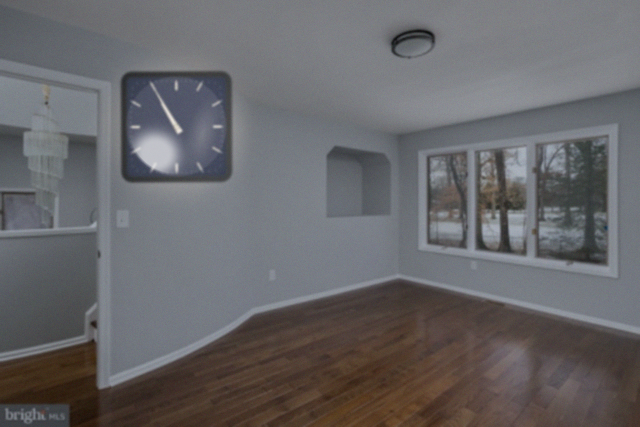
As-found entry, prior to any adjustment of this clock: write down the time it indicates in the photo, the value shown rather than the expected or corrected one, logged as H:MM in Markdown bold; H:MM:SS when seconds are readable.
**10:55**
